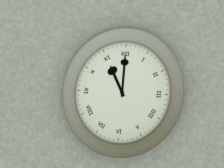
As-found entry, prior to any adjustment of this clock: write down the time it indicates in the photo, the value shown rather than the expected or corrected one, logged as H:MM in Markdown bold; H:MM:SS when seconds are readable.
**11:00**
